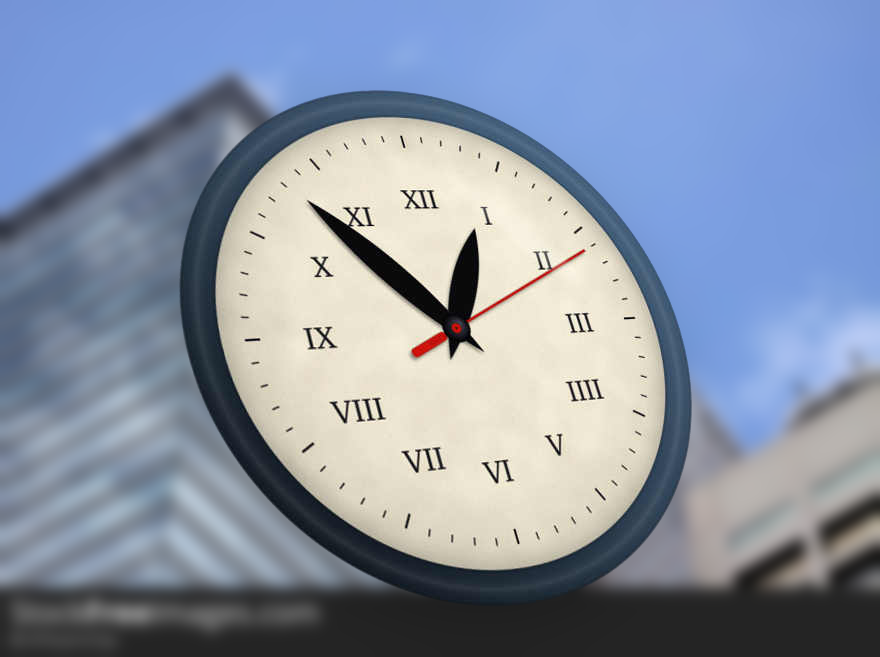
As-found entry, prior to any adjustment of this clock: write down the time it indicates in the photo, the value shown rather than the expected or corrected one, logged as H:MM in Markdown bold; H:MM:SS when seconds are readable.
**12:53:11**
